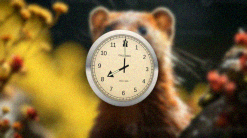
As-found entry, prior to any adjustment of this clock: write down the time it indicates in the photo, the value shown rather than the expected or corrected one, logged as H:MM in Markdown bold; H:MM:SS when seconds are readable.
**8:00**
